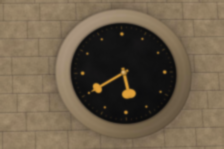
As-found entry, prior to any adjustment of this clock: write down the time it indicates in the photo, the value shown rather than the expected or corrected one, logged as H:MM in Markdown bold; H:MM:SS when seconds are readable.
**5:40**
